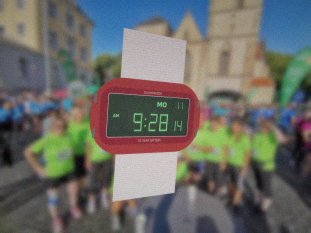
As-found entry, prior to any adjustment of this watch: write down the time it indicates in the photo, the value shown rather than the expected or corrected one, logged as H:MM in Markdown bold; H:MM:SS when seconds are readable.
**9:28:14**
